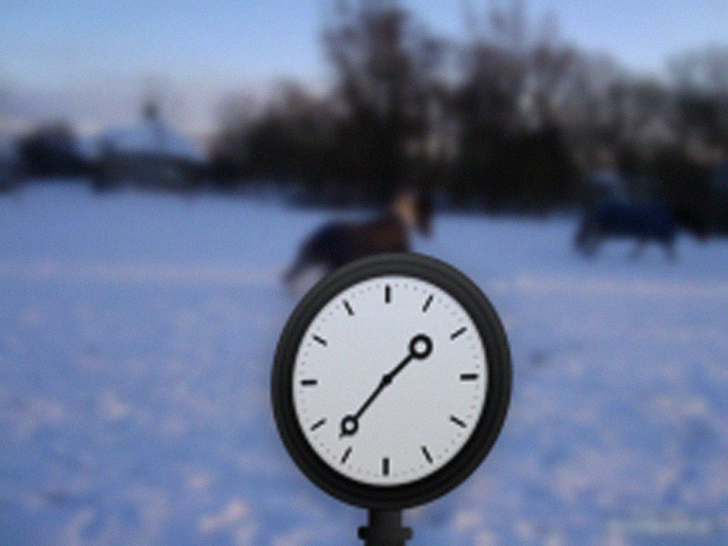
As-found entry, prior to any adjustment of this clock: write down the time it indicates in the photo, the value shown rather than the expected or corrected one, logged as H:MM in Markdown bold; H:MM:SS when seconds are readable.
**1:37**
